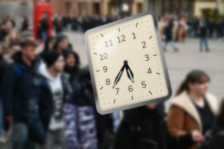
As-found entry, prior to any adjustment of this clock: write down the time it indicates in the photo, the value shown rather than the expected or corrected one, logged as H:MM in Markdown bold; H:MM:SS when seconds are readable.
**5:37**
